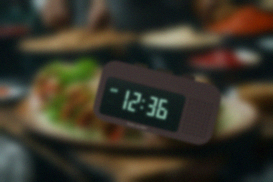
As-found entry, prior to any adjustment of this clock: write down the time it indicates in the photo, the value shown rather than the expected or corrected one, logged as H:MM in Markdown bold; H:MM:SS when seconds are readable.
**12:36**
